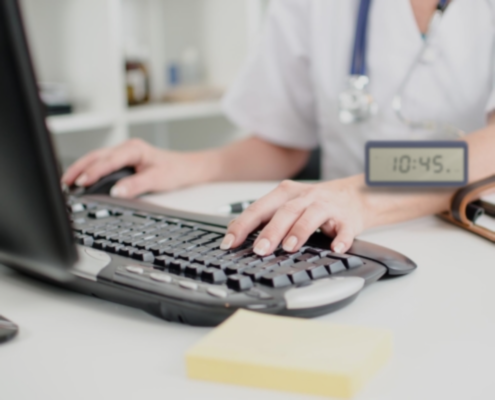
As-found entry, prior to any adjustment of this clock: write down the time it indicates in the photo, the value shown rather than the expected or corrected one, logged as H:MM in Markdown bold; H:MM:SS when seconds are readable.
**10:45**
